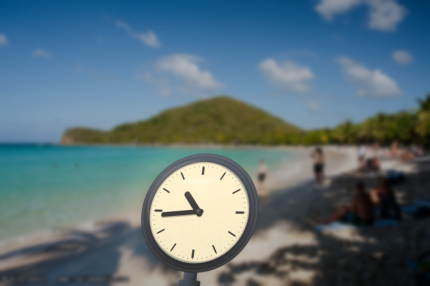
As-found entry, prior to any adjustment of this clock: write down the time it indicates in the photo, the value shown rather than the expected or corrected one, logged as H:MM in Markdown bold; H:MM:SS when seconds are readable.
**10:44**
